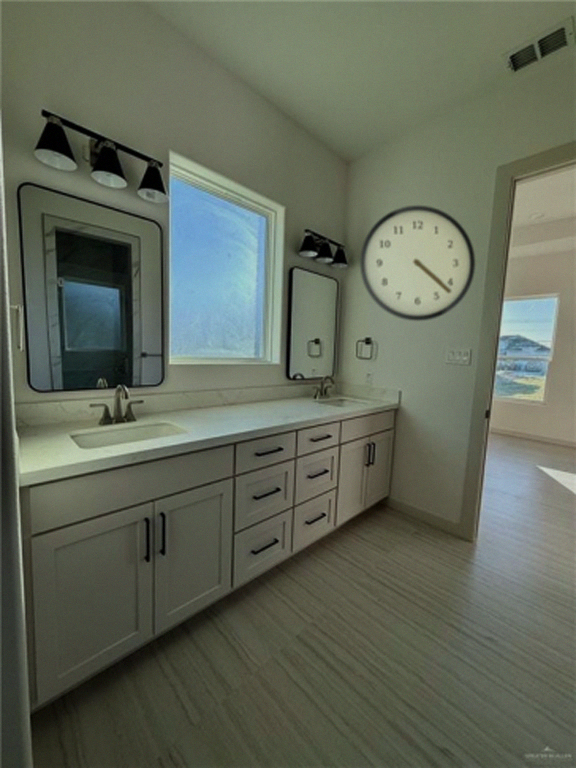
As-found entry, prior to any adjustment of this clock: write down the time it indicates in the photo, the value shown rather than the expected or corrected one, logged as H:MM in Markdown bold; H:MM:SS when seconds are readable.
**4:22**
